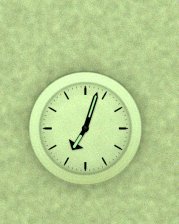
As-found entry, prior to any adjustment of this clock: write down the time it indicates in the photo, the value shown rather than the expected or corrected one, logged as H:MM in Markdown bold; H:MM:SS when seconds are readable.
**7:03**
